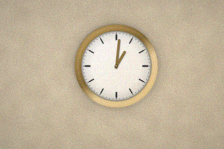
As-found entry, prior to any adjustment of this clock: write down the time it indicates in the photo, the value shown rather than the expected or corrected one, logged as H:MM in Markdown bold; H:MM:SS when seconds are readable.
**1:01**
